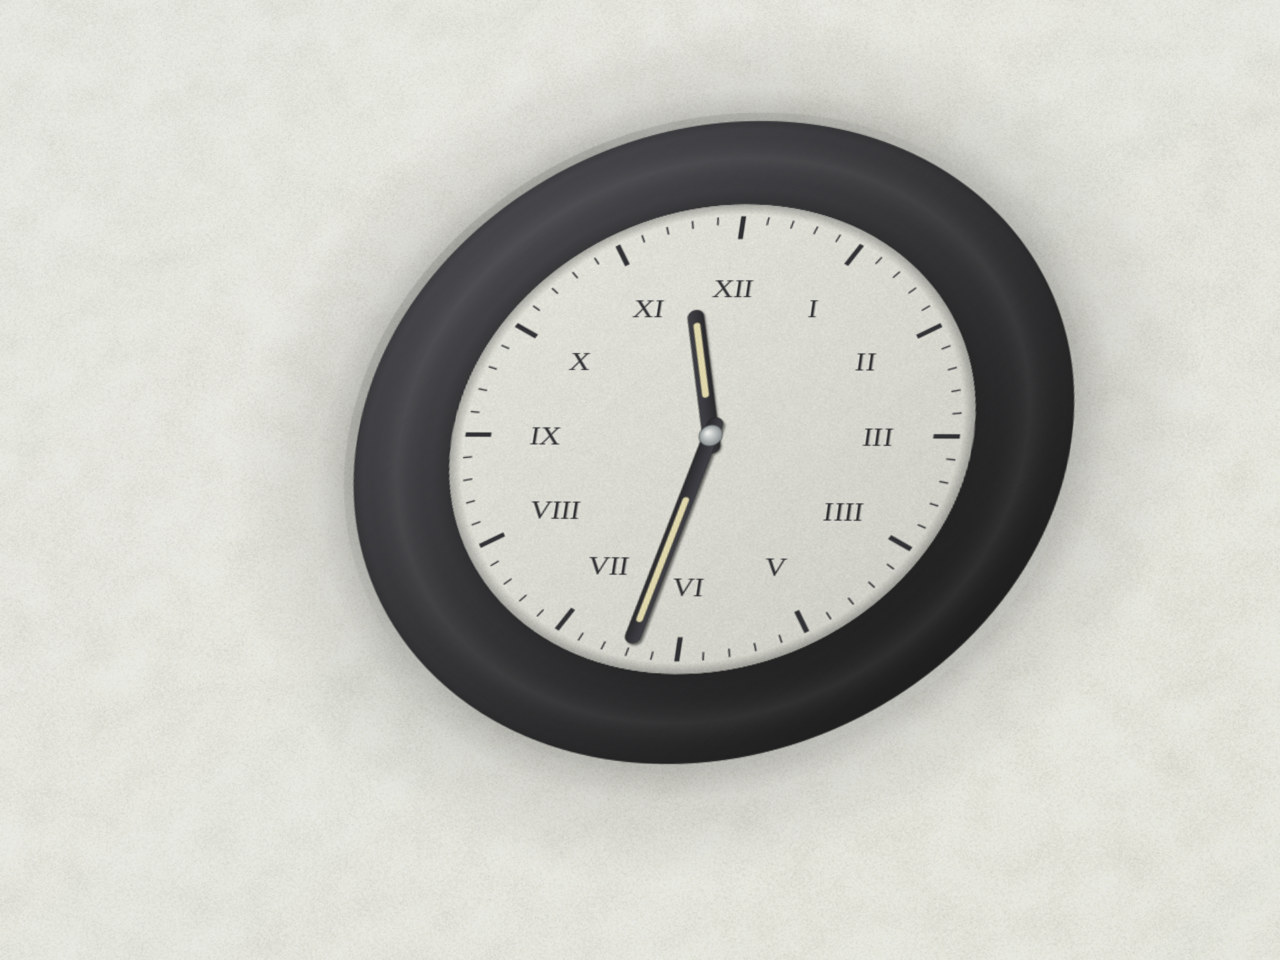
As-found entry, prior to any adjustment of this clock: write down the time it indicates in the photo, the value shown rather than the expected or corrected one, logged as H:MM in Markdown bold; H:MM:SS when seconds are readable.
**11:32**
